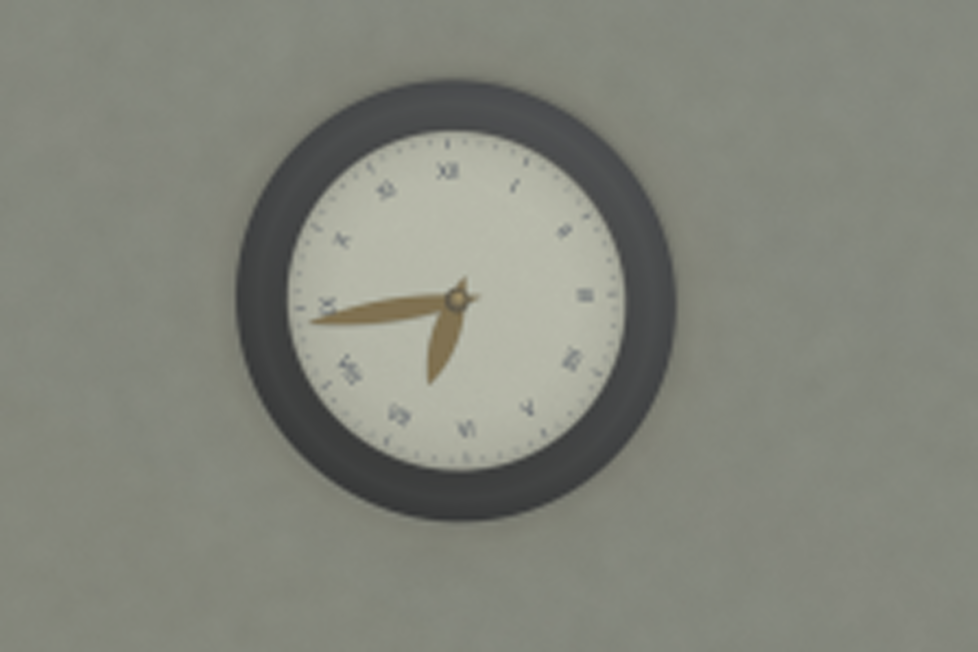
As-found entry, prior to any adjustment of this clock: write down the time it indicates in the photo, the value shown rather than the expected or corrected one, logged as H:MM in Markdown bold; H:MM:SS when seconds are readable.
**6:44**
